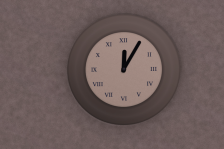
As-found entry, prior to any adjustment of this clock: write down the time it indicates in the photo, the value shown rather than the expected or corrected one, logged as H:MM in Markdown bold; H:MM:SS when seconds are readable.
**12:05**
